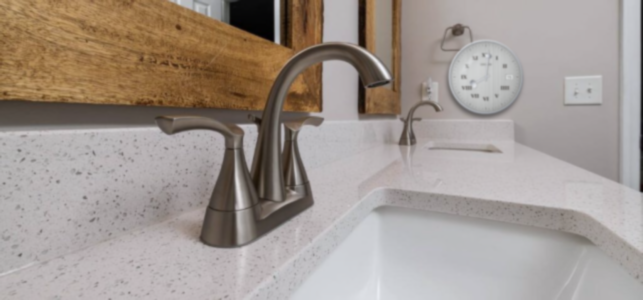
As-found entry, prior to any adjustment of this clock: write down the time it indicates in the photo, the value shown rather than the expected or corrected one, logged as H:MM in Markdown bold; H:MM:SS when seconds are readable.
**8:01**
